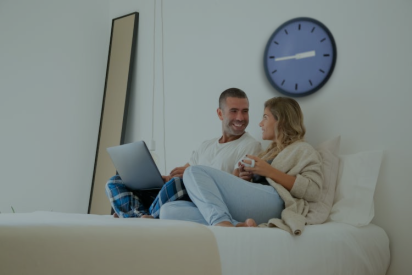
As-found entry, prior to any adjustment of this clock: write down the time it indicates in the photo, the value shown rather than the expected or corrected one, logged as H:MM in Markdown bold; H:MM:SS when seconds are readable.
**2:44**
